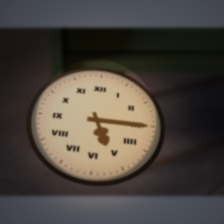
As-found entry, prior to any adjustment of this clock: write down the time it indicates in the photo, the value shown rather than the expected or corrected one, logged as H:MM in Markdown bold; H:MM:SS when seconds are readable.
**5:15**
